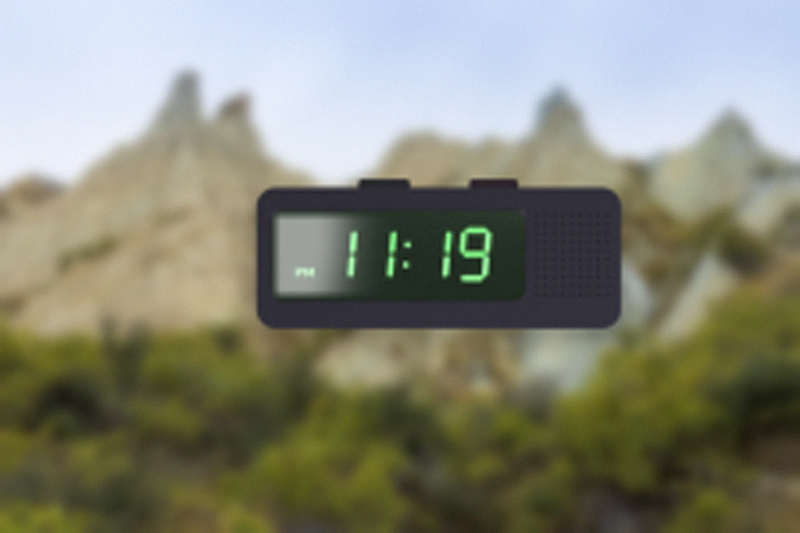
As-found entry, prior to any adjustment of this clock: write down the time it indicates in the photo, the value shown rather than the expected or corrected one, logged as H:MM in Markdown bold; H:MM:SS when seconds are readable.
**11:19**
